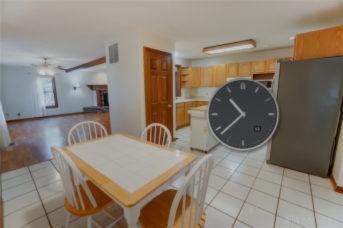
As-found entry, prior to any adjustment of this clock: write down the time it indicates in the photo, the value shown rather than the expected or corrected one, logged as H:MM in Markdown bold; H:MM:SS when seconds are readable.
**10:38**
